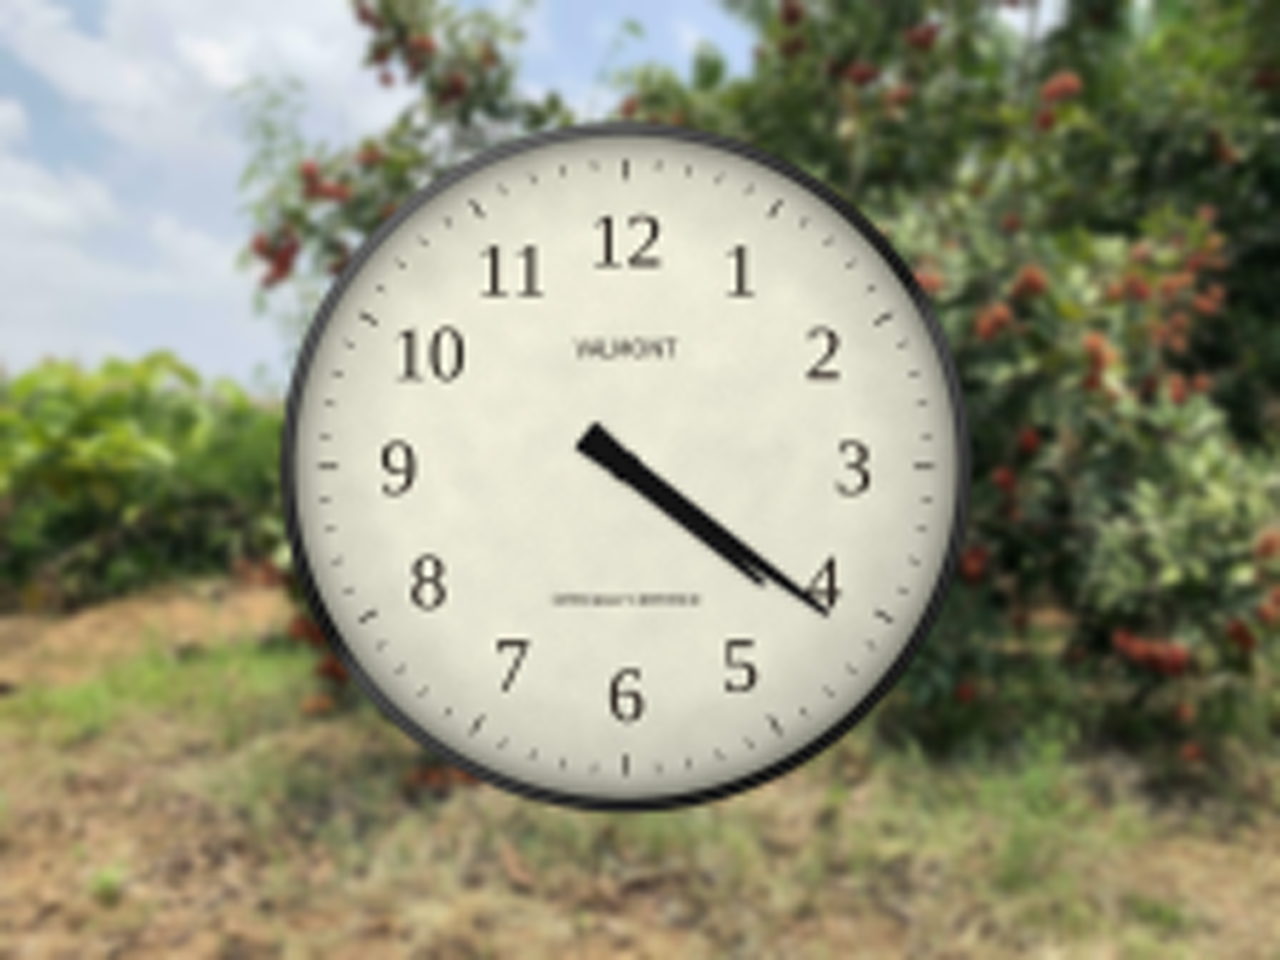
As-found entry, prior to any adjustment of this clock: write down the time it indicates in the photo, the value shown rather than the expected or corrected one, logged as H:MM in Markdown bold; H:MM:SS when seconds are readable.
**4:21**
